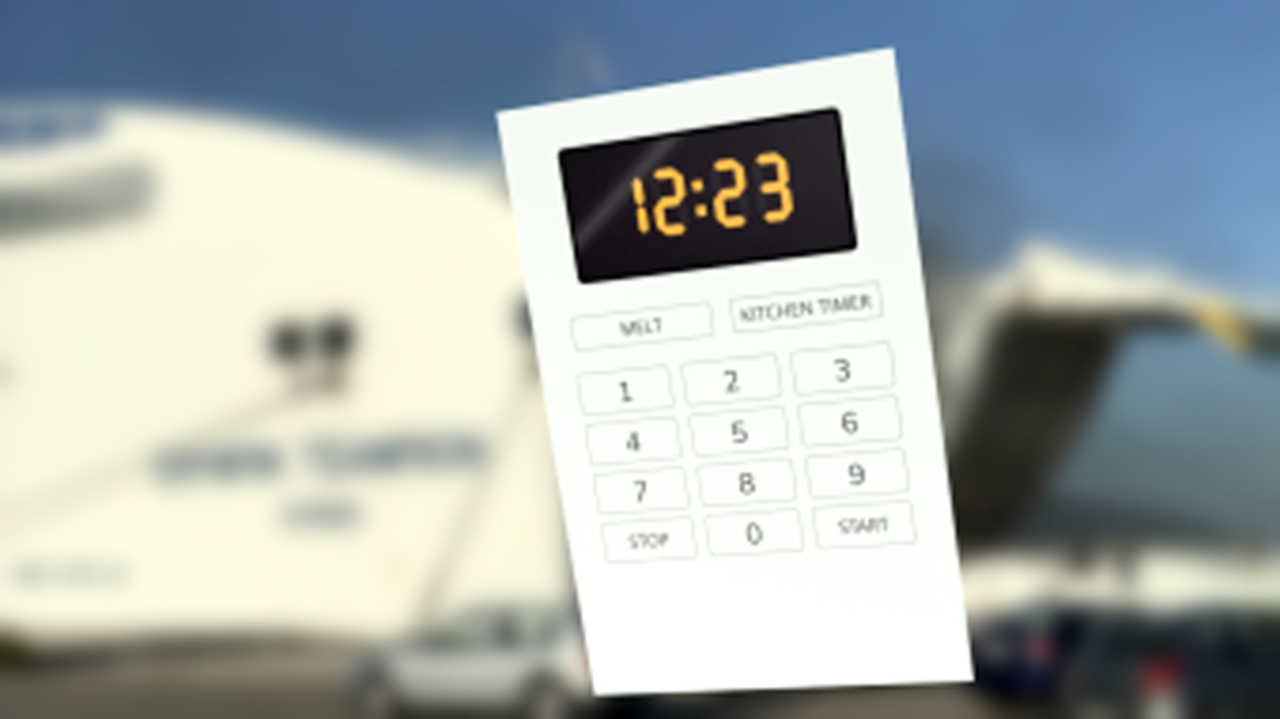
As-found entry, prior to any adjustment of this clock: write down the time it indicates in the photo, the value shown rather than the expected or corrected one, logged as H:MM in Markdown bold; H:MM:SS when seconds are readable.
**12:23**
